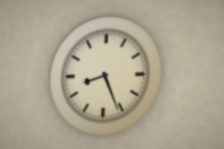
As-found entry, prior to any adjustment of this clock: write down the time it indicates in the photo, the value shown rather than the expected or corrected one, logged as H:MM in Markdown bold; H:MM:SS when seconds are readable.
**8:26**
